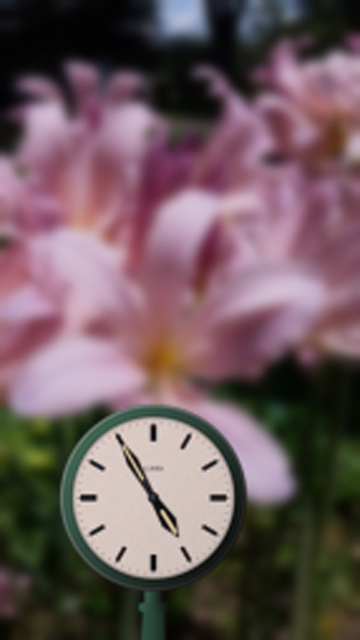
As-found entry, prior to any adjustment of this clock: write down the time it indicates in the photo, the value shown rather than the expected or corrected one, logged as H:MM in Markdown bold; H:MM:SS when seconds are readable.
**4:55**
